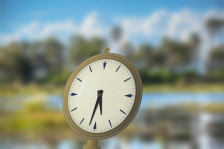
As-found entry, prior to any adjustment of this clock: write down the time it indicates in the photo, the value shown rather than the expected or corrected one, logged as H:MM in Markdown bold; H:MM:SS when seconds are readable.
**5:32**
